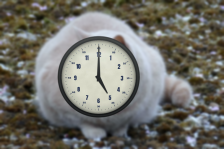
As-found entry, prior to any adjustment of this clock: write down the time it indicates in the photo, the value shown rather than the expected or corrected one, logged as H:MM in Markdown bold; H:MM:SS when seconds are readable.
**5:00**
